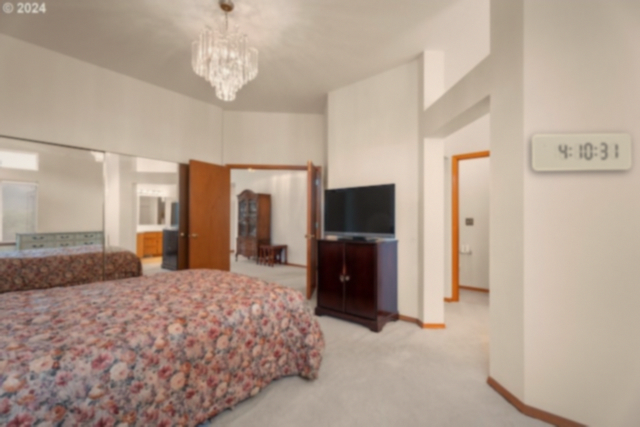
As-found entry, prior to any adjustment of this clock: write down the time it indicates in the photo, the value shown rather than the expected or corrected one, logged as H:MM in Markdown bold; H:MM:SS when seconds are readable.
**4:10:31**
